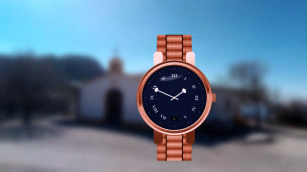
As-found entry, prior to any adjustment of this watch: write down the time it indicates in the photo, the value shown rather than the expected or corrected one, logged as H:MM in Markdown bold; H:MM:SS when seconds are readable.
**1:49**
